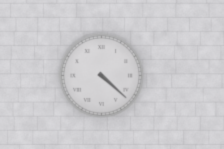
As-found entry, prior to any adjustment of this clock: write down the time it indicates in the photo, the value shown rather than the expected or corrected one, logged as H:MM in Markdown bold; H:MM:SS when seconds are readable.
**4:22**
